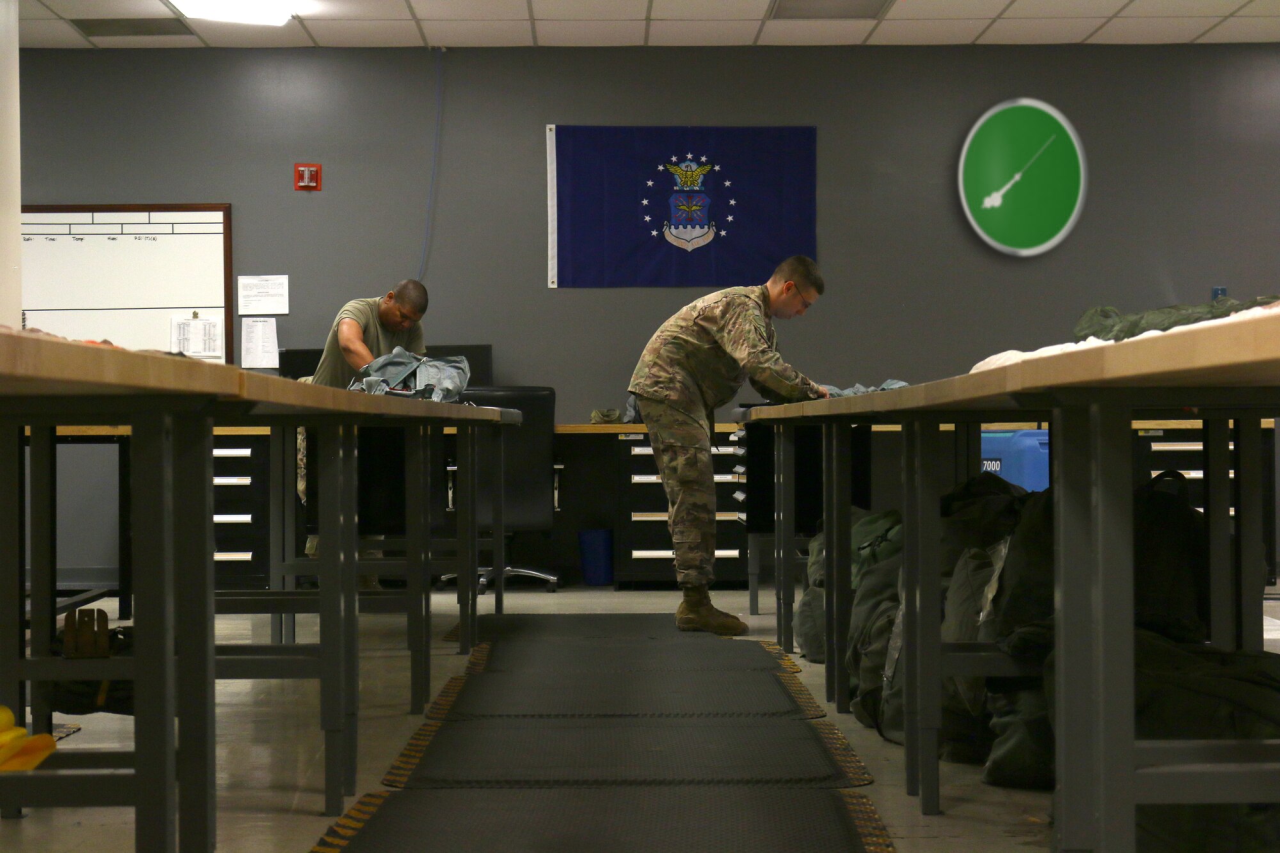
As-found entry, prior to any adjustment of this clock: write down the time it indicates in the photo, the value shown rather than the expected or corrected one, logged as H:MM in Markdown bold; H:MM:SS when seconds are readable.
**7:39:08**
